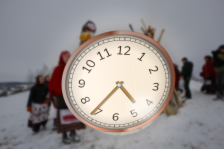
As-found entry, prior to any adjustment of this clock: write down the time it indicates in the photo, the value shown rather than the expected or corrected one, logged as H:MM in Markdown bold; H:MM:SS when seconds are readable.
**4:36**
